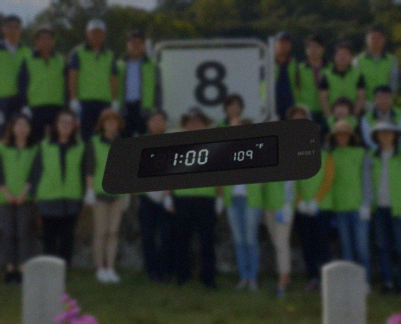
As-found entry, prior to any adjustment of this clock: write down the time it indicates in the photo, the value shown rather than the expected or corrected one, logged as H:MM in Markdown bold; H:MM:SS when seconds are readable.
**1:00**
